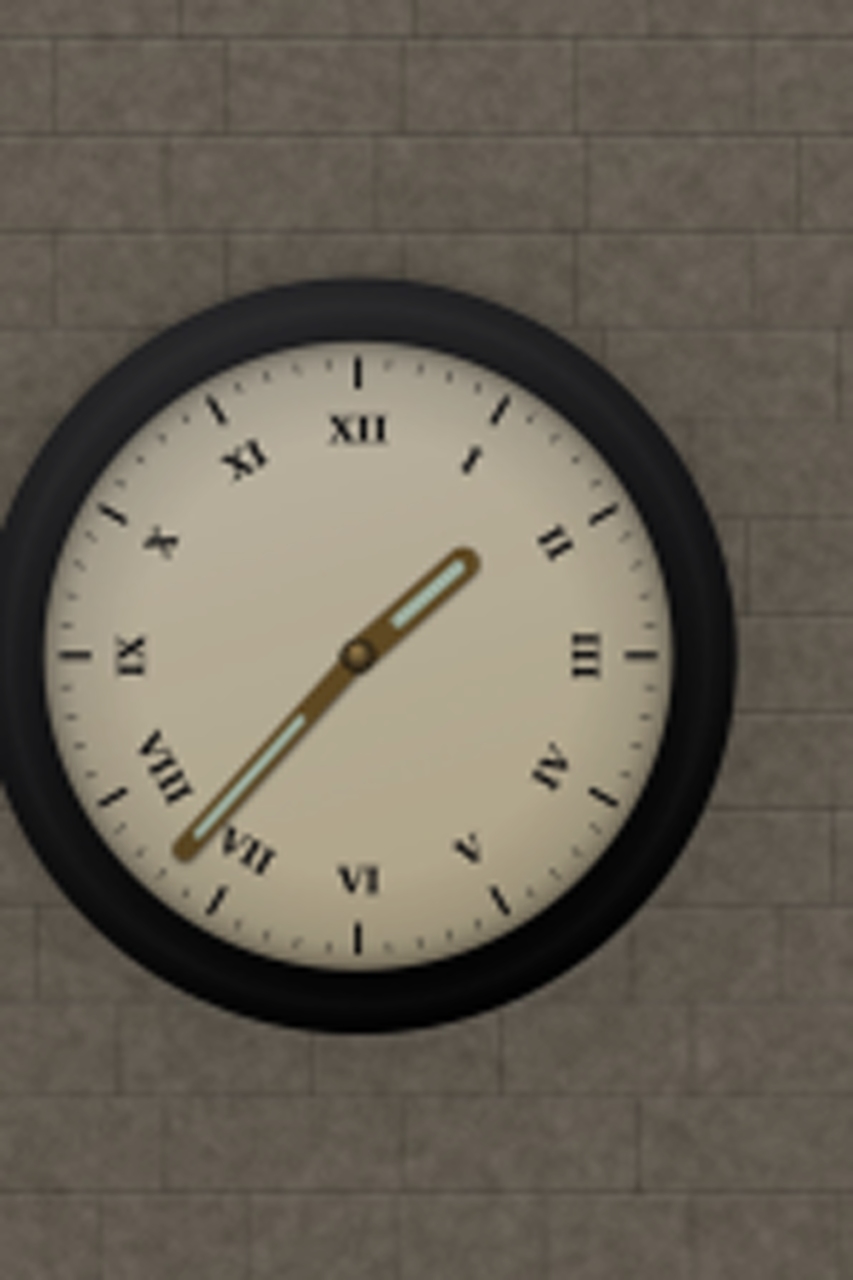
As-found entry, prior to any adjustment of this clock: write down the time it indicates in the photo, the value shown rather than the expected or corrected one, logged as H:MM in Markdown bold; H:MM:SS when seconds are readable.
**1:37**
